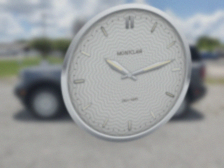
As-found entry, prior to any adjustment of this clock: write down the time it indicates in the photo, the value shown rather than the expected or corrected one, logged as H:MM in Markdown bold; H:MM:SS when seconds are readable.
**10:13**
